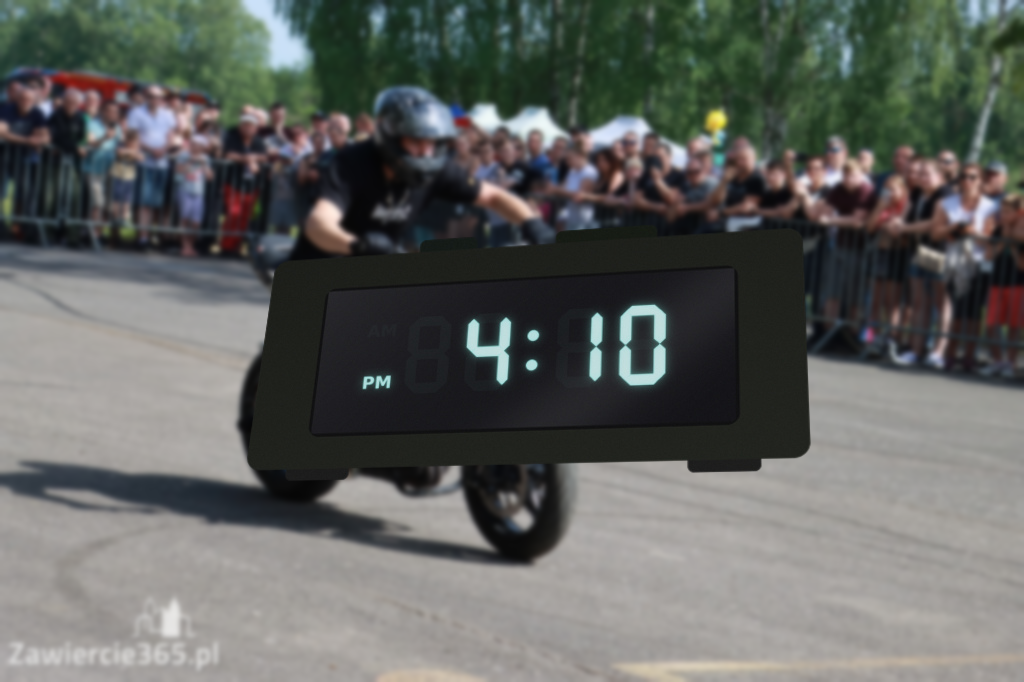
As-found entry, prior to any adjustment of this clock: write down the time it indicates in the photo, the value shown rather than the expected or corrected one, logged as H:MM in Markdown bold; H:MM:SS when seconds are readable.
**4:10**
